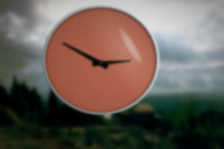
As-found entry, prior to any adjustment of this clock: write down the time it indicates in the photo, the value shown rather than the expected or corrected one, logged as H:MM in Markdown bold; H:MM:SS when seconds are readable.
**2:50**
